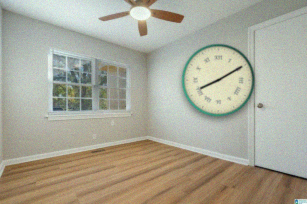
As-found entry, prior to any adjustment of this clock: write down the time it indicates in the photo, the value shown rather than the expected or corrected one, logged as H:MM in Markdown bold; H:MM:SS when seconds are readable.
**8:10**
